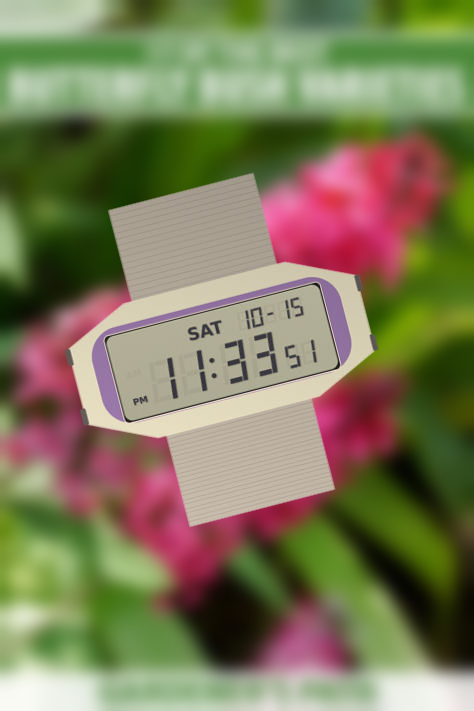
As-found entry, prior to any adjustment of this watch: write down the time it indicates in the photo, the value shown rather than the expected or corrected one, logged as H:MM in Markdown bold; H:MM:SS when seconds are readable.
**11:33:51**
